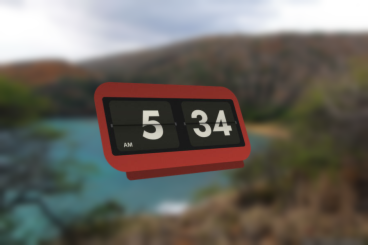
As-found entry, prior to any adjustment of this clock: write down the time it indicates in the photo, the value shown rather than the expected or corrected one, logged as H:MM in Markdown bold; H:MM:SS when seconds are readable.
**5:34**
